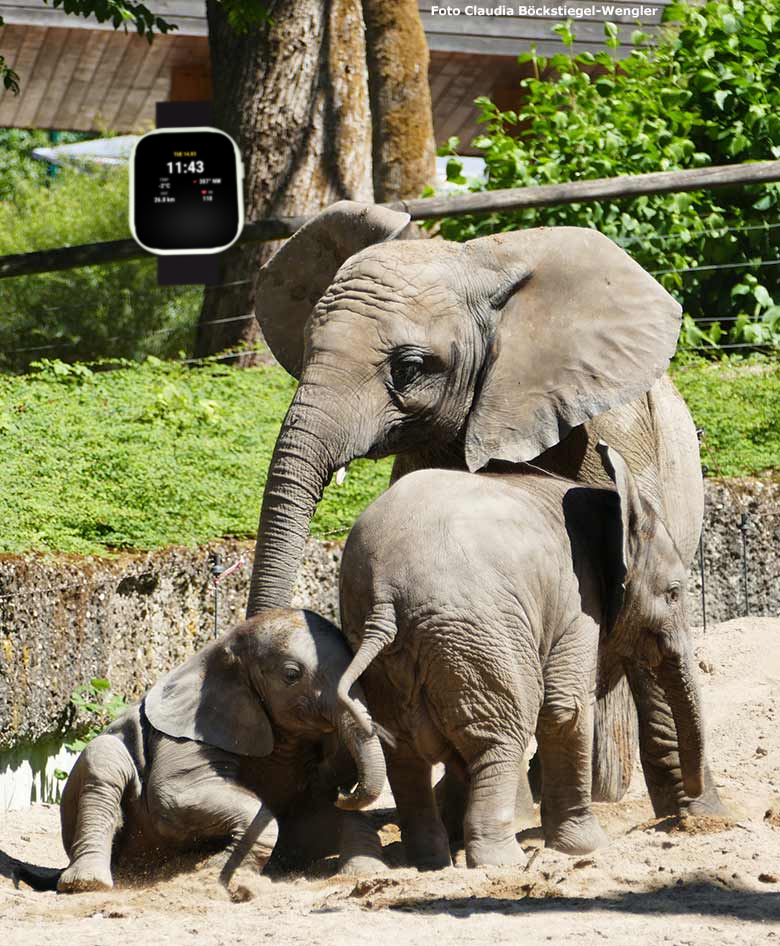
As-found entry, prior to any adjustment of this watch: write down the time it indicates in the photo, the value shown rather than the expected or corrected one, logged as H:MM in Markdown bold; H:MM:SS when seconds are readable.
**11:43**
